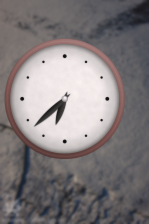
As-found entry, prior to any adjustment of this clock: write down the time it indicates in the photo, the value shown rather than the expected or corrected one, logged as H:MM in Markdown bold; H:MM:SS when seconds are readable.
**6:38**
